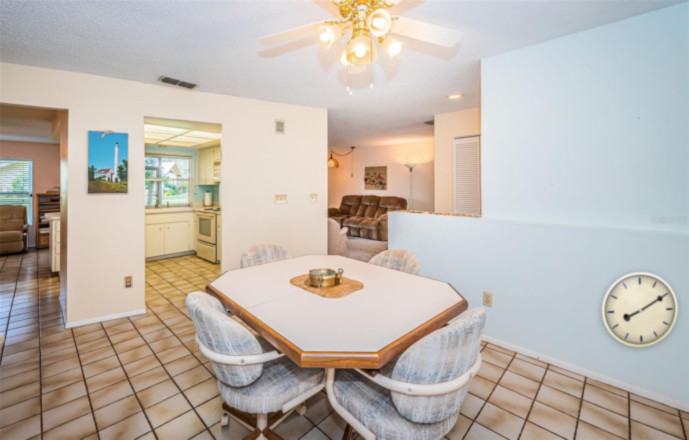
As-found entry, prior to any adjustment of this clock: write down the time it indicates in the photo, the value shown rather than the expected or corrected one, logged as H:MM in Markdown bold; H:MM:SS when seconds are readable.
**8:10**
